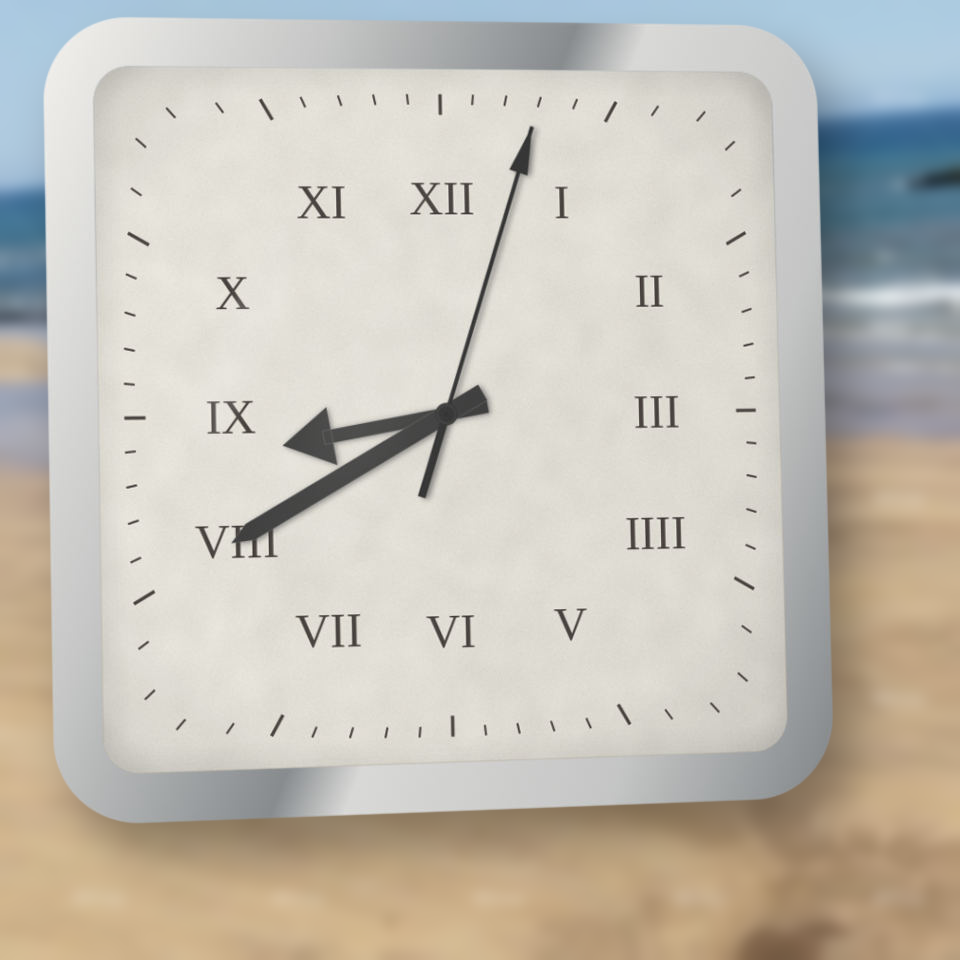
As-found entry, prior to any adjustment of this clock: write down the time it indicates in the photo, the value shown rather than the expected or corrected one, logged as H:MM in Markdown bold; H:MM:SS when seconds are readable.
**8:40:03**
